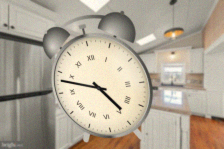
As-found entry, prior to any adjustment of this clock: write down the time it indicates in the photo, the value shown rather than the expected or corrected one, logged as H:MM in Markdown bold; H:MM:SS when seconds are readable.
**4:48**
